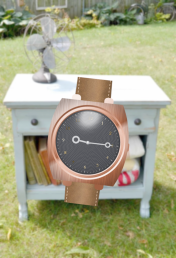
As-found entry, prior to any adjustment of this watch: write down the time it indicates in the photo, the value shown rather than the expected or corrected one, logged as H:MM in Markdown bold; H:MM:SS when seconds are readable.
**9:15**
